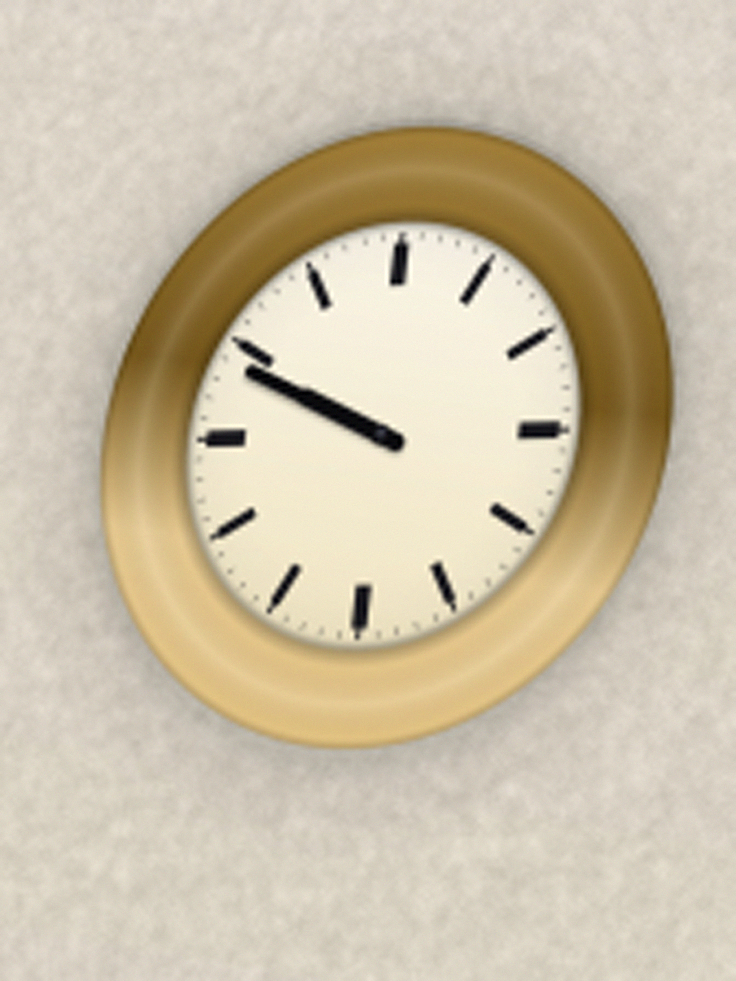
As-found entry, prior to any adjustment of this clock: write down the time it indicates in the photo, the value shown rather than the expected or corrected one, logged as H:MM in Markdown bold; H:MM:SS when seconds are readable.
**9:49**
